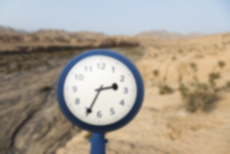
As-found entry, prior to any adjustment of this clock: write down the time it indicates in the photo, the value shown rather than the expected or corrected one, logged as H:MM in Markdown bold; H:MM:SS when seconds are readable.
**2:34**
